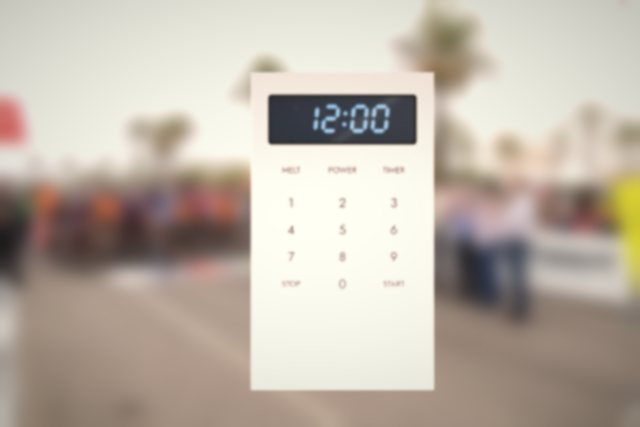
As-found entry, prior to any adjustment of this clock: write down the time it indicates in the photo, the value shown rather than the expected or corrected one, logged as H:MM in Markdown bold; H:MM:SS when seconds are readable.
**12:00**
